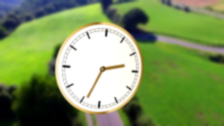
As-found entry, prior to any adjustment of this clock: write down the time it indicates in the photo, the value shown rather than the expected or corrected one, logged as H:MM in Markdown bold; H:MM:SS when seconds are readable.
**2:34**
